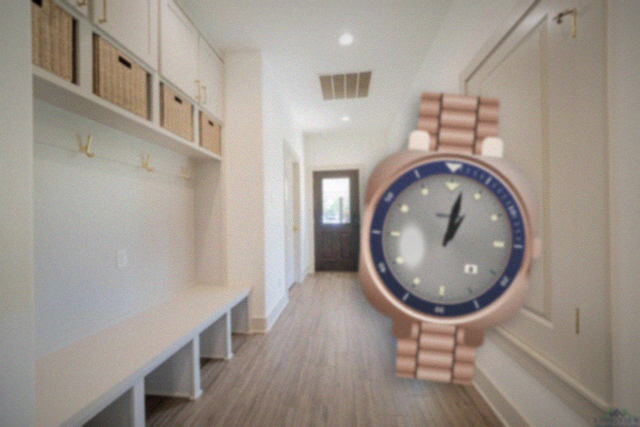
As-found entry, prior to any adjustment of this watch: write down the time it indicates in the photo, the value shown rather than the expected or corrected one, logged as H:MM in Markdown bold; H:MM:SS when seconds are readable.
**1:02**
